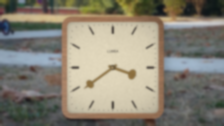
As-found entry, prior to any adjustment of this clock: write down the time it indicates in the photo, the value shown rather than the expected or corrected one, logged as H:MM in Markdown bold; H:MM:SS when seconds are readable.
**3:39**
